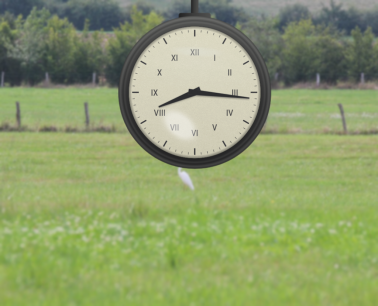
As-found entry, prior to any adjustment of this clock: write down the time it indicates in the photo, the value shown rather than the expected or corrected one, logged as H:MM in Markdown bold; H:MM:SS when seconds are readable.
**8:16**
